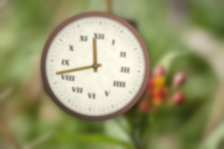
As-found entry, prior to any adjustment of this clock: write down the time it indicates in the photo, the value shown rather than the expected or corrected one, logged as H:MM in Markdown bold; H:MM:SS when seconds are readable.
**11:42**
